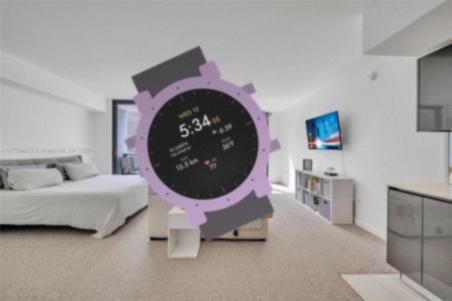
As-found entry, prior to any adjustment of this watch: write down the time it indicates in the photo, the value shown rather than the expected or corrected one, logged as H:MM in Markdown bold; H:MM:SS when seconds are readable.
**5:34**
